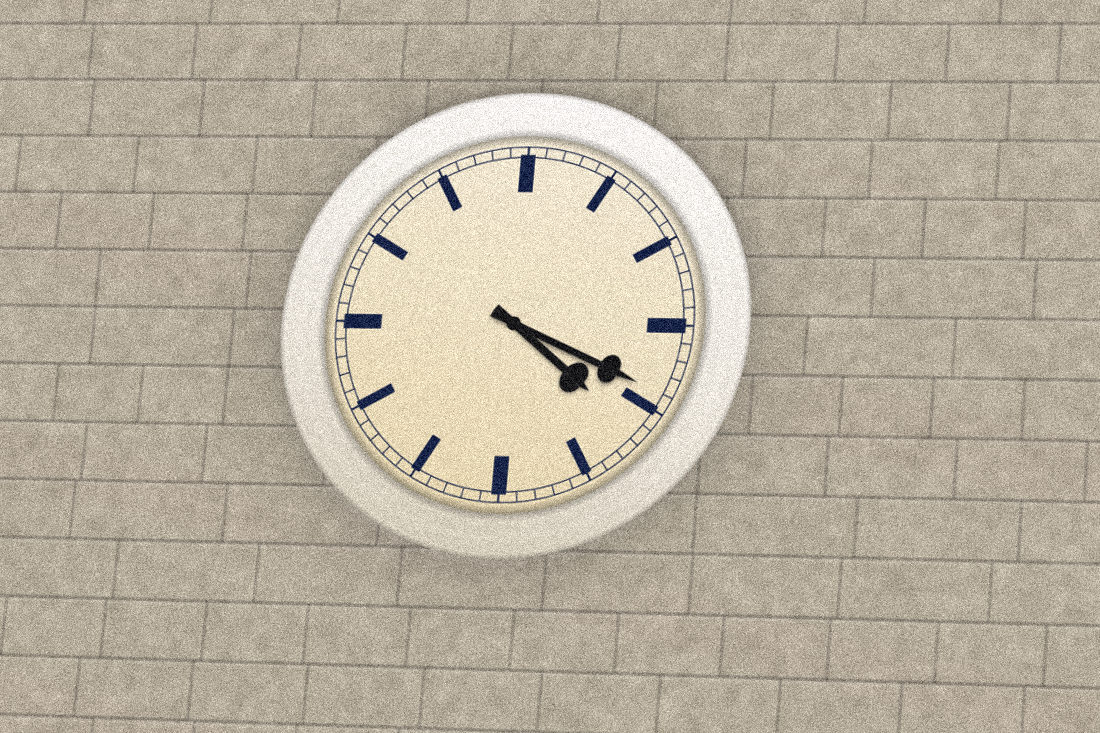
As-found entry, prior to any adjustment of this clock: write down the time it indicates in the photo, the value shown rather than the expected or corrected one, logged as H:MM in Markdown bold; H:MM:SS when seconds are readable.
**4:19**
